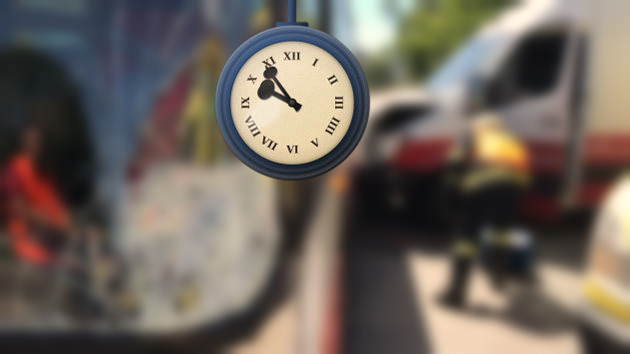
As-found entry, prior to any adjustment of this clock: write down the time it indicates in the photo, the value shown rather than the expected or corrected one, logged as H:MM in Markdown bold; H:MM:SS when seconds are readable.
**9:54**
